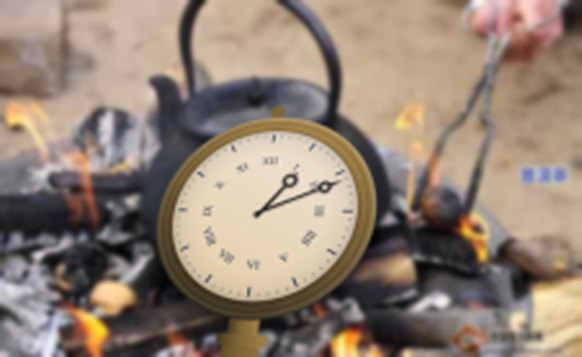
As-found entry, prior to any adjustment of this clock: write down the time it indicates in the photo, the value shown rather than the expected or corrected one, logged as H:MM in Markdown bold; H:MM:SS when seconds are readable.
**1:11**
